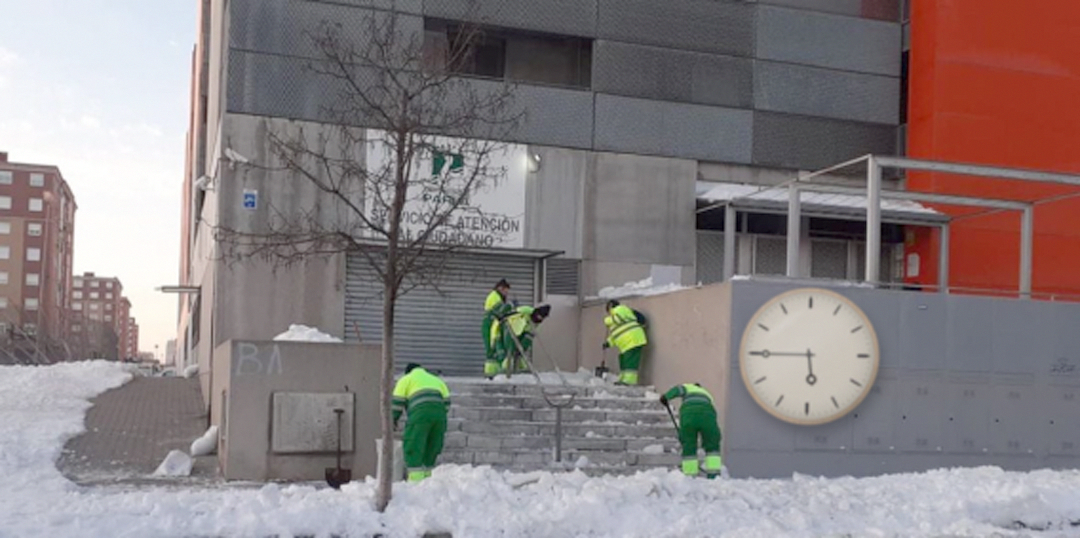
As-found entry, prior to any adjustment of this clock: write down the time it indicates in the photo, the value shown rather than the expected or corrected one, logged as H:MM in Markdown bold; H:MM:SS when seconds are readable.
**5:45**
